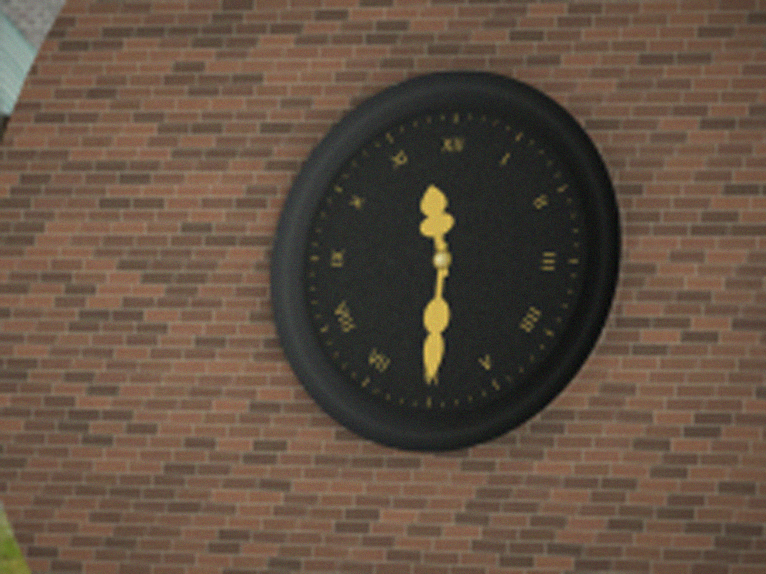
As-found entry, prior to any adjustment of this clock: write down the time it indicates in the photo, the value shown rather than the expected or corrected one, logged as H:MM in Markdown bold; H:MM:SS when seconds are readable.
**11:30**
